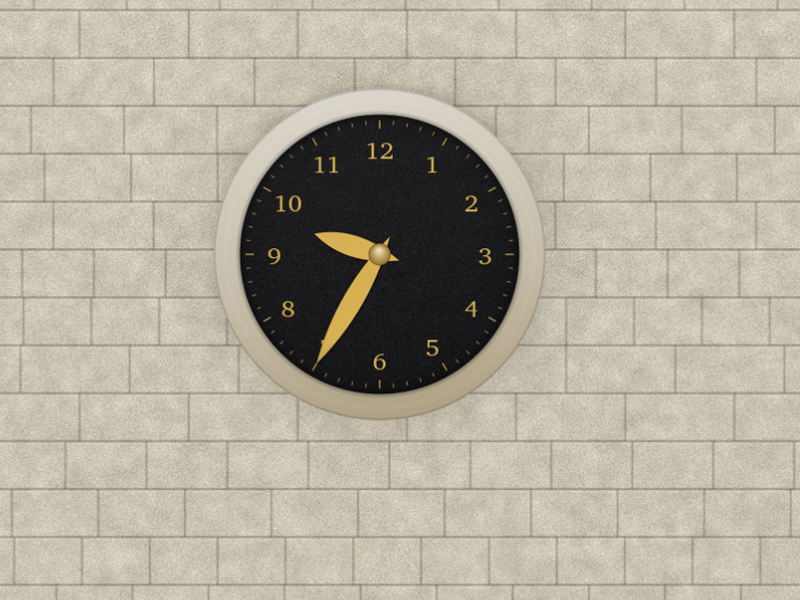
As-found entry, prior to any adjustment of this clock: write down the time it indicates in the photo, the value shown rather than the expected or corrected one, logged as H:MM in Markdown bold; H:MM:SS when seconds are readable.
**9:35**
